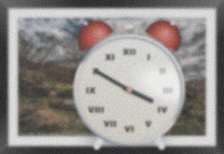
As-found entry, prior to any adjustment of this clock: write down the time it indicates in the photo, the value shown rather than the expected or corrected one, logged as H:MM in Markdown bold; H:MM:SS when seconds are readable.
**3:50**
